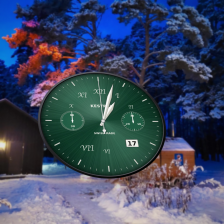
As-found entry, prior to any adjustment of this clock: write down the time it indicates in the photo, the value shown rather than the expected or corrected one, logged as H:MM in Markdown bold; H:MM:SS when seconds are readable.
**1:03**
